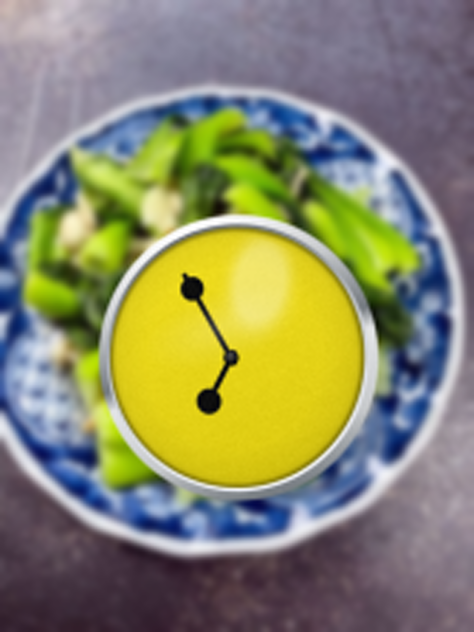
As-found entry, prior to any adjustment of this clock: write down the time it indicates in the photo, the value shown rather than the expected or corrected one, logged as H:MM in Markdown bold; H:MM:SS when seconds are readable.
**6:55**
